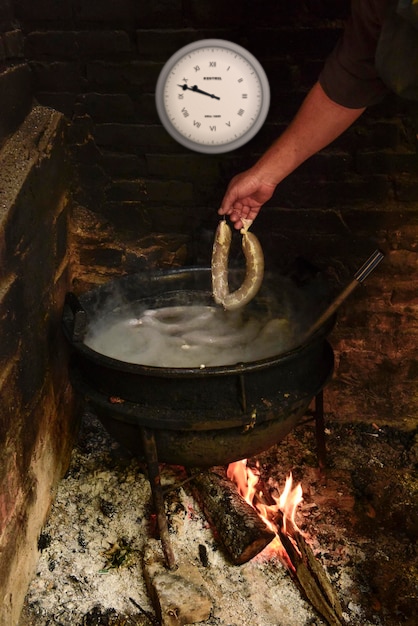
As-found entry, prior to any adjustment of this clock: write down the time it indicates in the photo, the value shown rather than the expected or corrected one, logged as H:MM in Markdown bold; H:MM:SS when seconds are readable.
**9:48**
